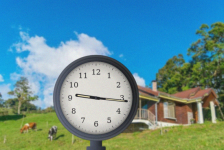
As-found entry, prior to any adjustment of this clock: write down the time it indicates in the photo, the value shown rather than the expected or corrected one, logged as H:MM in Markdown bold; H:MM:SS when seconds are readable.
**9:16**
